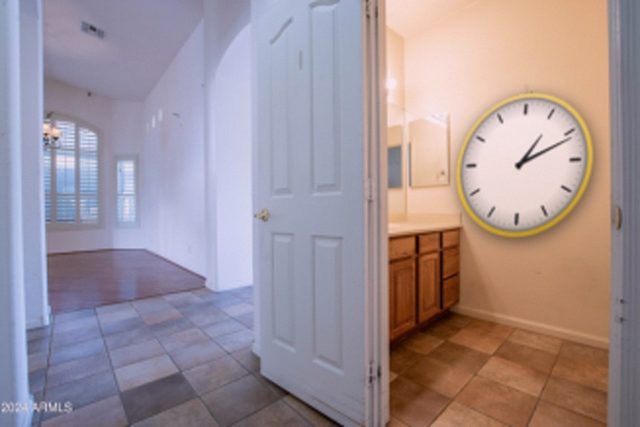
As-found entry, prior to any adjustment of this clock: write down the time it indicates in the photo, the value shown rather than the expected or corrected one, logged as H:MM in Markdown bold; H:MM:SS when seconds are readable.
**1:11**
